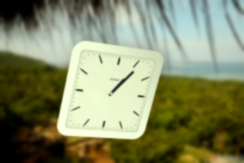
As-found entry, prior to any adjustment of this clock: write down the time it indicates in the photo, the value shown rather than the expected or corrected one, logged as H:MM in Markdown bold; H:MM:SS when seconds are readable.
**1:06**
